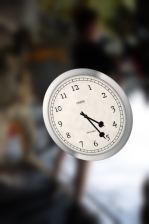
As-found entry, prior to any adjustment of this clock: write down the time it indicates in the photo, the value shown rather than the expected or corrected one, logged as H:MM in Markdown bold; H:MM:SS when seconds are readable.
**4:26**
